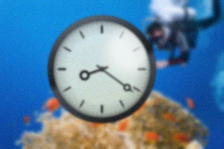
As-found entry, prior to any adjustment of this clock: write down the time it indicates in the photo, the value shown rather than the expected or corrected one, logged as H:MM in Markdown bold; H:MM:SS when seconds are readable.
**8:21**
